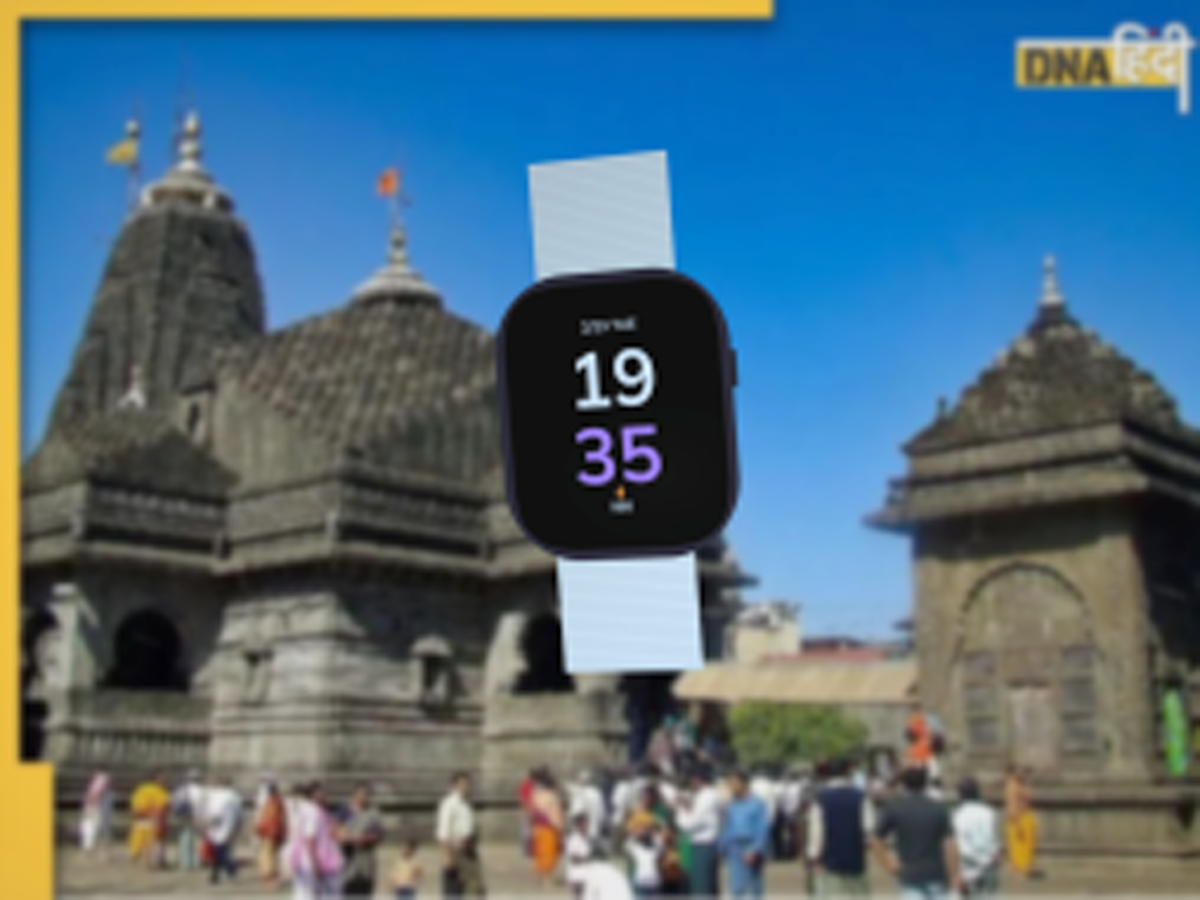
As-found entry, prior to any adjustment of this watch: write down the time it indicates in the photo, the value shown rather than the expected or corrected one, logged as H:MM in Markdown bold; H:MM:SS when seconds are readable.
**19:35**
